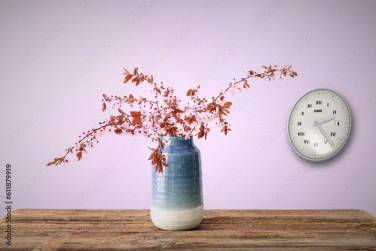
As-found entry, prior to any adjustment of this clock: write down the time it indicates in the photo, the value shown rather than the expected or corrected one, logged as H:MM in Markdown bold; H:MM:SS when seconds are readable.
**2:23**
